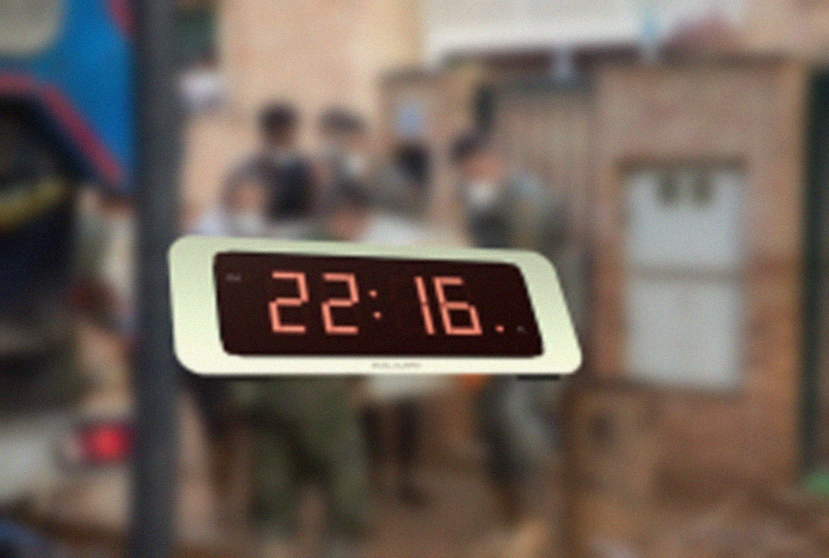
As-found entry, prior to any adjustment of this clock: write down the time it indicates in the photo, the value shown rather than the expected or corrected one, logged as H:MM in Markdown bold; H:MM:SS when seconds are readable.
**22:16**
